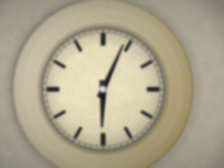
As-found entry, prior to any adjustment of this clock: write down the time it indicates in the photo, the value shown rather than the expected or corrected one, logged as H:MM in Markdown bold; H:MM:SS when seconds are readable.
**6:04**
